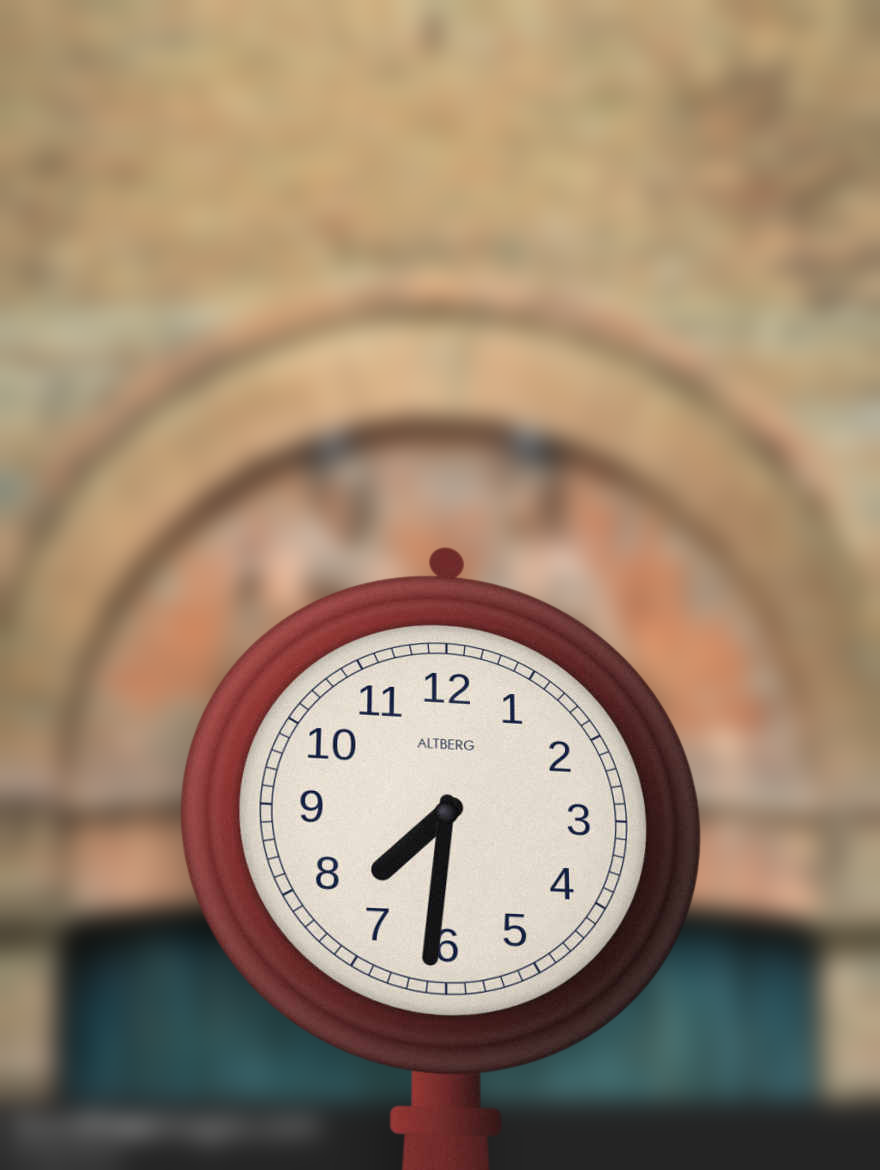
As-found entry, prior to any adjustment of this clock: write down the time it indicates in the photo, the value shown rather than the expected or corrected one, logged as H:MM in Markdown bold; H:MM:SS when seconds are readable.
**7:31**
